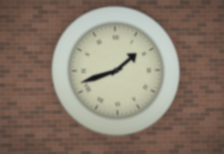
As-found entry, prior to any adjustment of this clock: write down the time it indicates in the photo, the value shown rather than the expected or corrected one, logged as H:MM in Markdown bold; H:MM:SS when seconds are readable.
**1:42**
